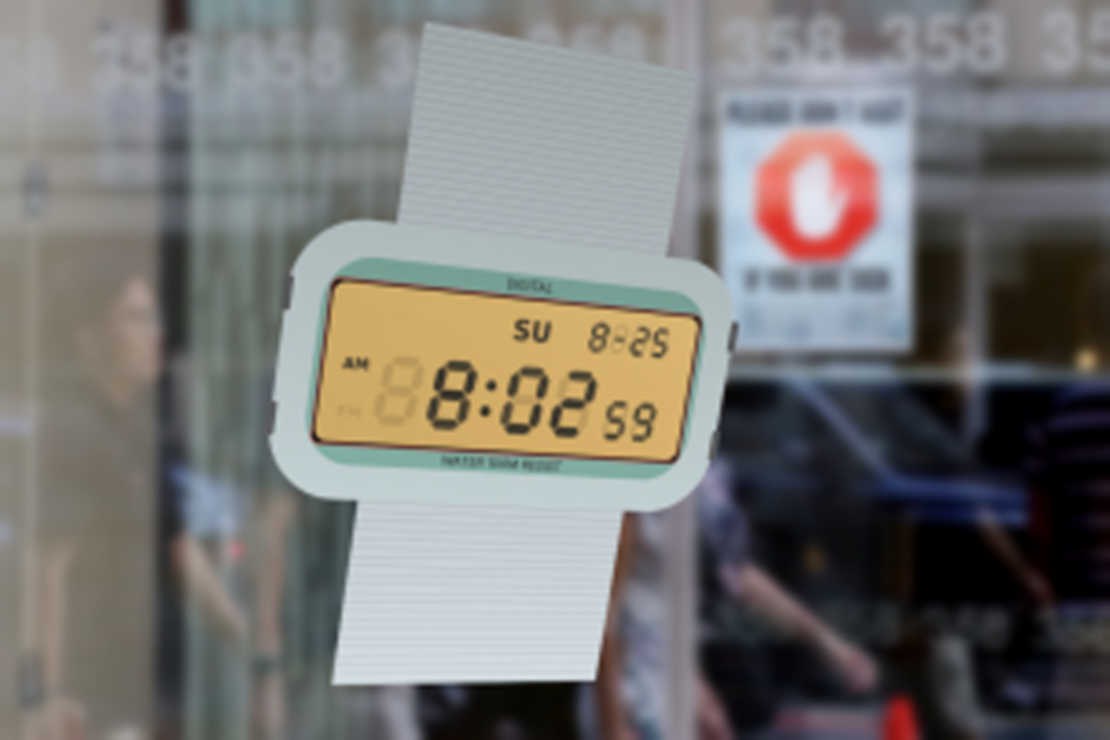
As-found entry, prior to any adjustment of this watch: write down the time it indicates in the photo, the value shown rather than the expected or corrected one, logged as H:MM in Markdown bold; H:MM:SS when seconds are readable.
**8:02:59**
